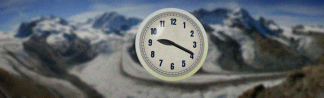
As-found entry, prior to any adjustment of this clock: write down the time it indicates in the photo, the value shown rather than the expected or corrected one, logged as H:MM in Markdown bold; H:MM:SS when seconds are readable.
**9:19**
